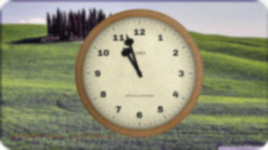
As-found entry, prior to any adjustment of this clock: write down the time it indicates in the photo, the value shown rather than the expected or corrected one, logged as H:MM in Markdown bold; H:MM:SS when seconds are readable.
**10:57**
